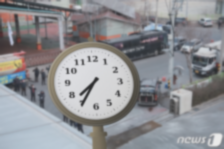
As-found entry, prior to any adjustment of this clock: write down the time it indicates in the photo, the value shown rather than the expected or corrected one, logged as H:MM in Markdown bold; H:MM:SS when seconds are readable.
**7:35**
